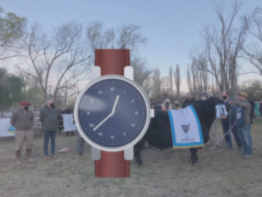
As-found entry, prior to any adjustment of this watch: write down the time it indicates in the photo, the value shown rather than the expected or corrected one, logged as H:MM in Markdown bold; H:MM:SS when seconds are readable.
**12:38**
